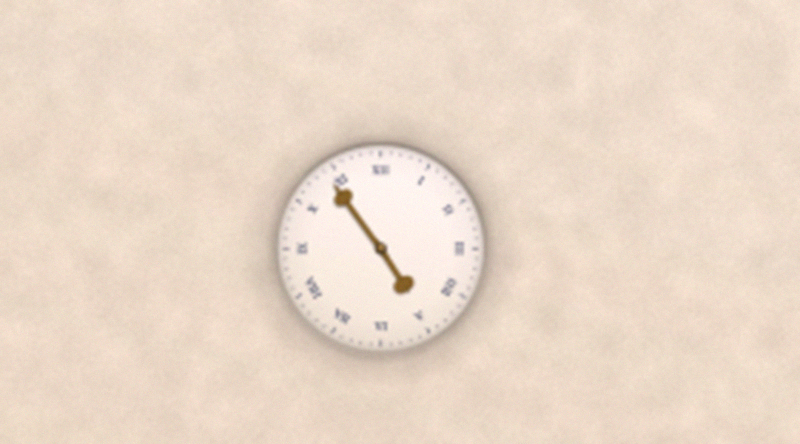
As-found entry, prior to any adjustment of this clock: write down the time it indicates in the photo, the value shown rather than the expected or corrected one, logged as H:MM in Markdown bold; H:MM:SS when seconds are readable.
**4:54**
